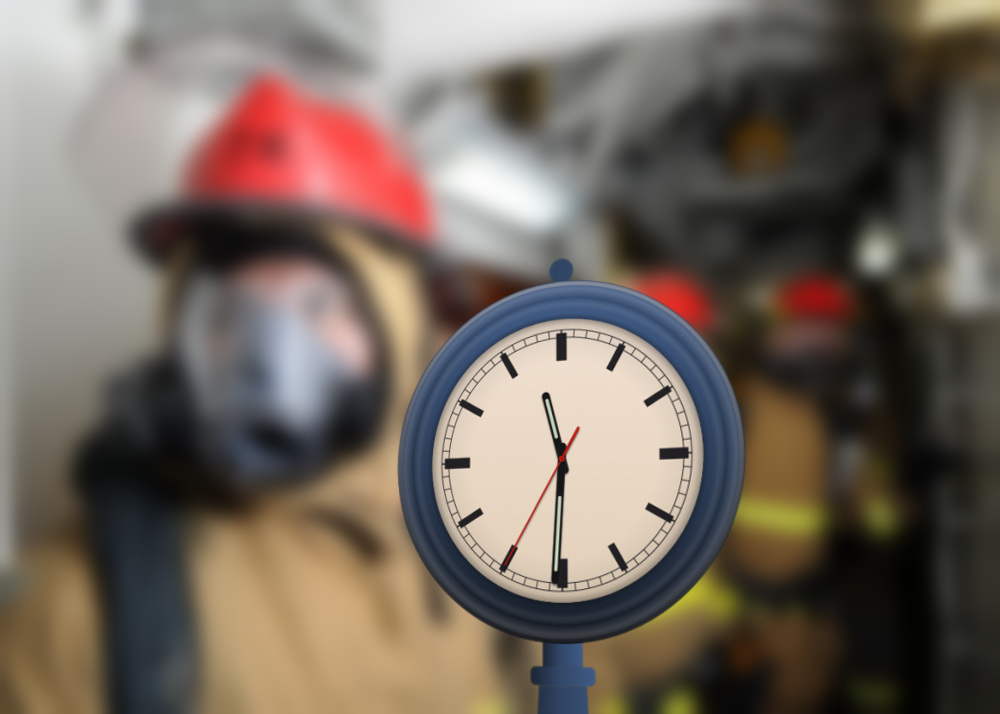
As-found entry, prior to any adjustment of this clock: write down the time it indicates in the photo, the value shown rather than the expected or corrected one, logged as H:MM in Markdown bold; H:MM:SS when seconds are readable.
**11:30:35**
